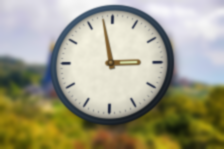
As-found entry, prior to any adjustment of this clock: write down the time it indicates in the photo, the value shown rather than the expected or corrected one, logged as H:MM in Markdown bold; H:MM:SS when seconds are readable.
**2:58**
